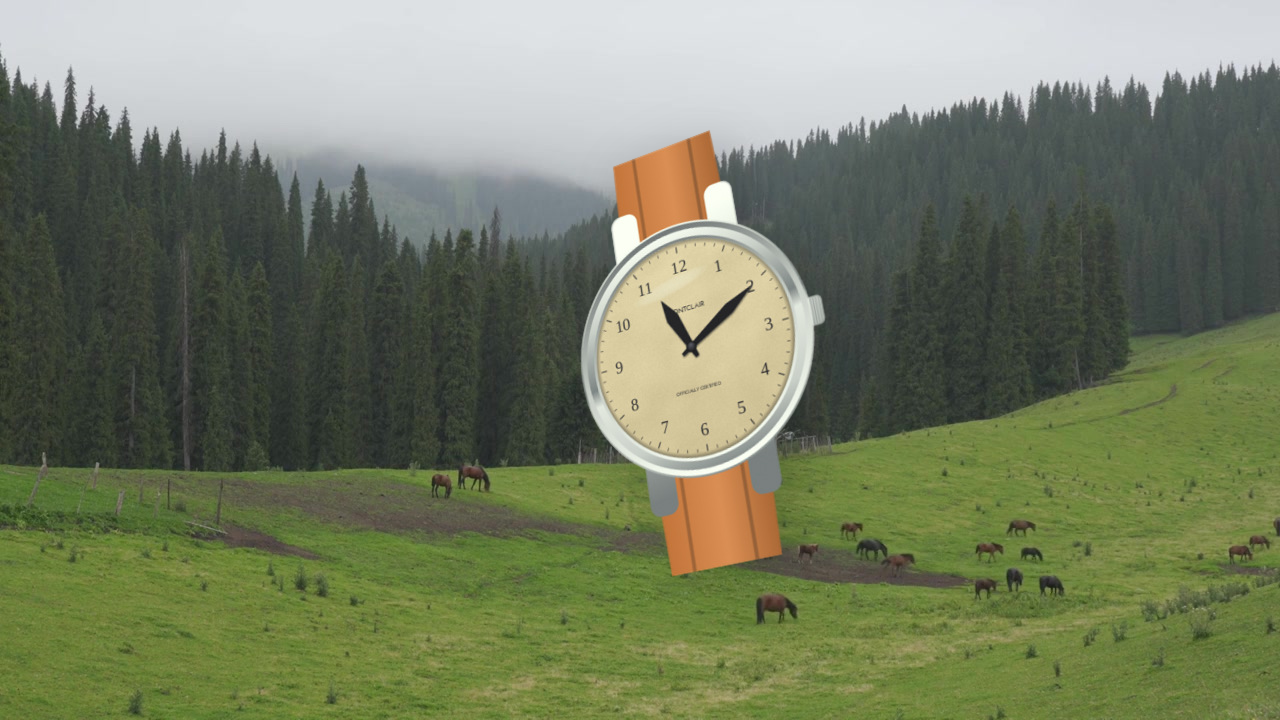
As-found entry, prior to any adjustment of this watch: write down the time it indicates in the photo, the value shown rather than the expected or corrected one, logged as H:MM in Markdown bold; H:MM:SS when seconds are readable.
**11:10**
